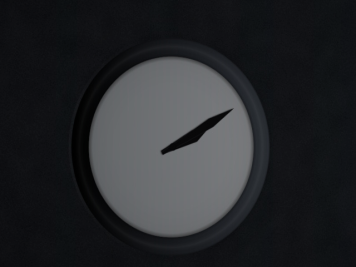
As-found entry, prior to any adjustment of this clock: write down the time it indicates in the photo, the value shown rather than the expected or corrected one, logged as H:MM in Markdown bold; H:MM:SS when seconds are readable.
**2:10**
